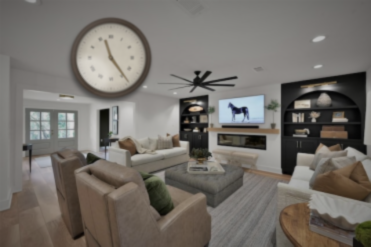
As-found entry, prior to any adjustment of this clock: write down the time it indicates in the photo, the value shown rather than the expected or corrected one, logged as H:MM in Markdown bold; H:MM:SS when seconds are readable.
**11:24**
